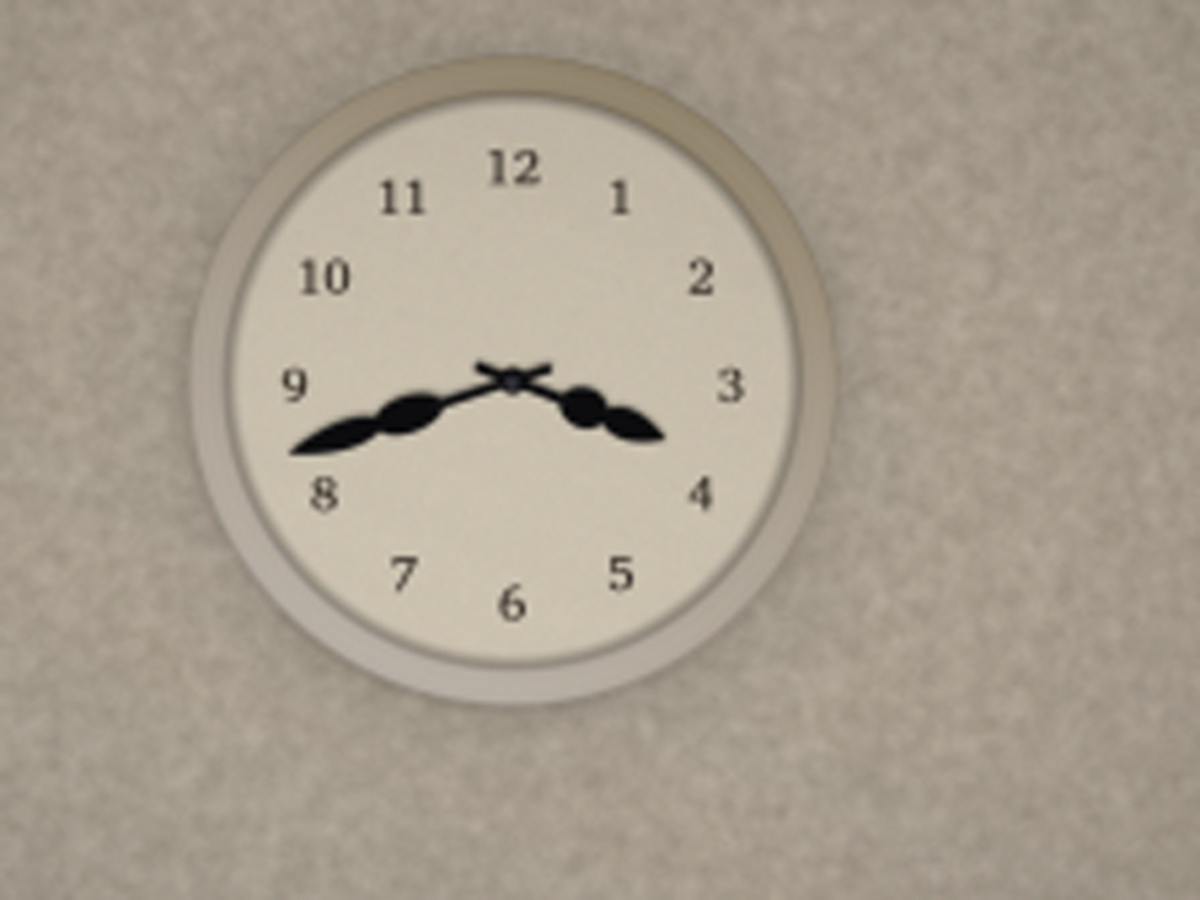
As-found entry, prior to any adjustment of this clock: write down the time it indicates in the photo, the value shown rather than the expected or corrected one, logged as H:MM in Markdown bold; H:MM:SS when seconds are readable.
**3:42**
